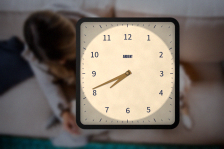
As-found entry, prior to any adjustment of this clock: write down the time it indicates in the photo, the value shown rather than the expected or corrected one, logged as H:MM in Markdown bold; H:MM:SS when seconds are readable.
**7:41**
